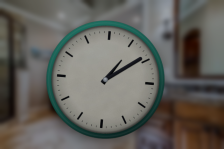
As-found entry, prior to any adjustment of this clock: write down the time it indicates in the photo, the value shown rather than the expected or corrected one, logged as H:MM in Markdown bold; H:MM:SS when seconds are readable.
**1:09**
